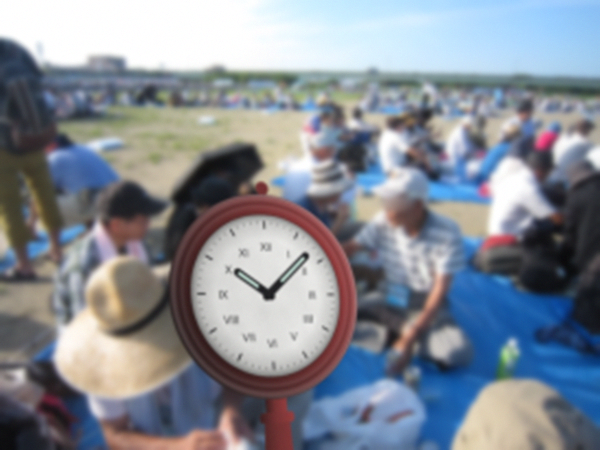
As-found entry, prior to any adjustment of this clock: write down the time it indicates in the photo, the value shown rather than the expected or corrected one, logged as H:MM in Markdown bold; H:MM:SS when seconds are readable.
**10:08**
